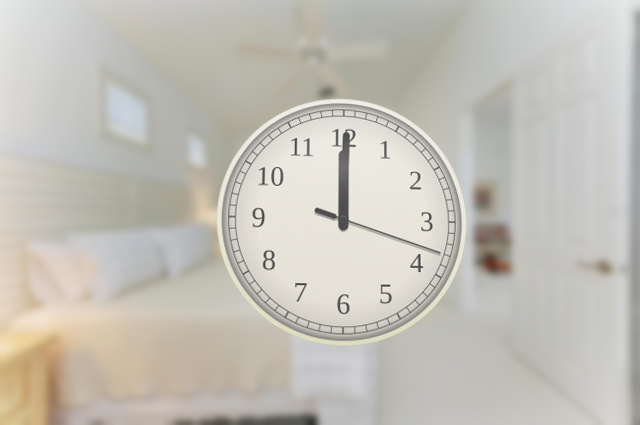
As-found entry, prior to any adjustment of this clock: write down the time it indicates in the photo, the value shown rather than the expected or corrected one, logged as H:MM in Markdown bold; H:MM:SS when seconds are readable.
**12:00:18**
